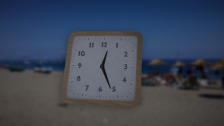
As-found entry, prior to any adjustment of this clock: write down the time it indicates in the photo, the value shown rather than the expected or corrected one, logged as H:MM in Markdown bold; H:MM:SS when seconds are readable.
**12:26**
